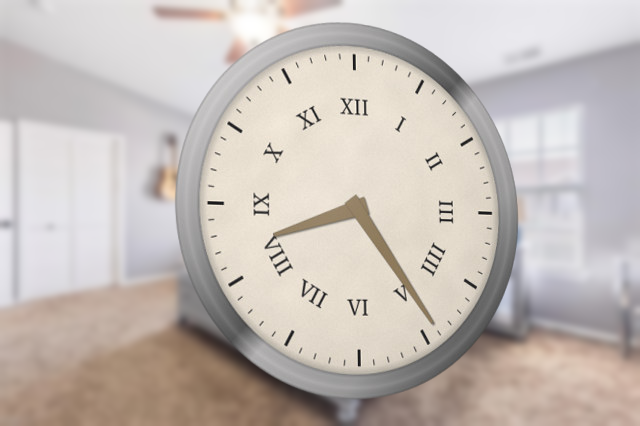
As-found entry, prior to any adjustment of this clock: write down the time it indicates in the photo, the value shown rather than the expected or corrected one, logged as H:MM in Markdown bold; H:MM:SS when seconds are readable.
**8:24**
